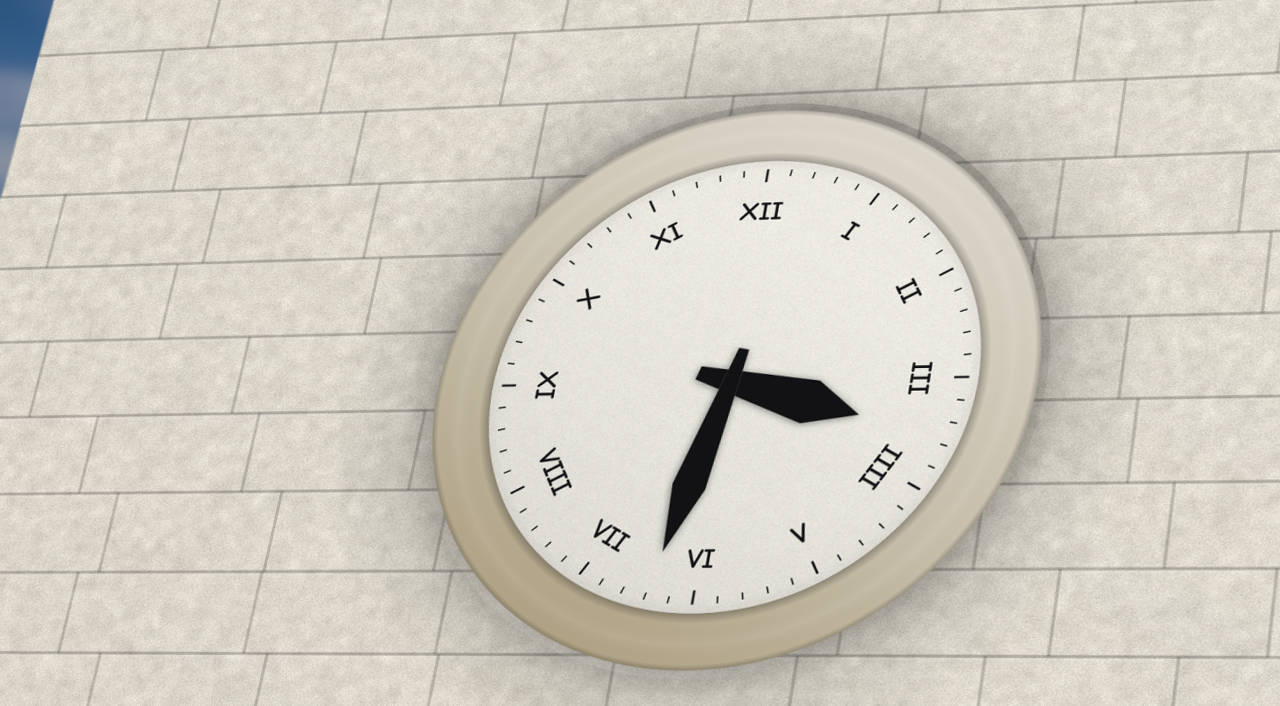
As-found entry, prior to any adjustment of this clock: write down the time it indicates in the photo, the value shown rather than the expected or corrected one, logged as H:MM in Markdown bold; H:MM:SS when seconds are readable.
**3:32**
